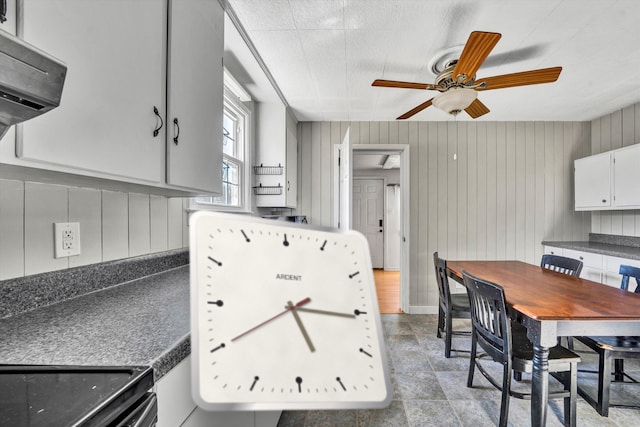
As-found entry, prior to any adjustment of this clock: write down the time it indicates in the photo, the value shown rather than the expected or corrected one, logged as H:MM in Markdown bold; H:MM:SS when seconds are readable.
**5:15:40**
